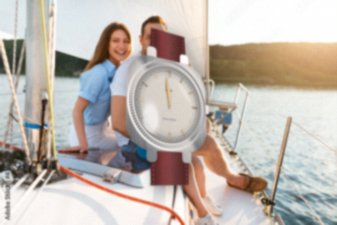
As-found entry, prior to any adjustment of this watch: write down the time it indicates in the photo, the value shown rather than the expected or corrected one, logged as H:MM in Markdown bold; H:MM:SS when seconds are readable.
**11:59**
